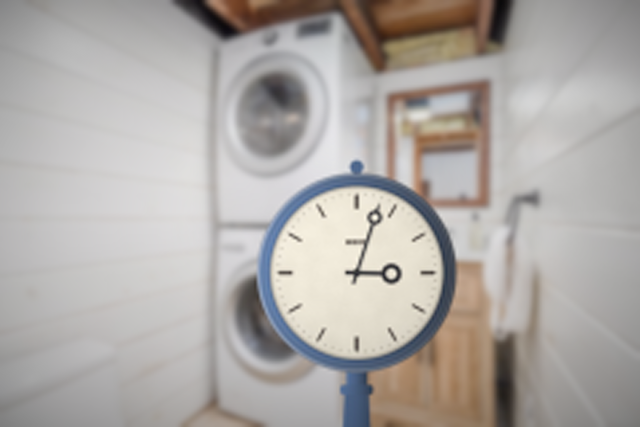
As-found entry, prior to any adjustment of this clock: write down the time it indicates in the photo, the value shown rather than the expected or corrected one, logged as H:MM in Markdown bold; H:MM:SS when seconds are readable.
**3:03**
